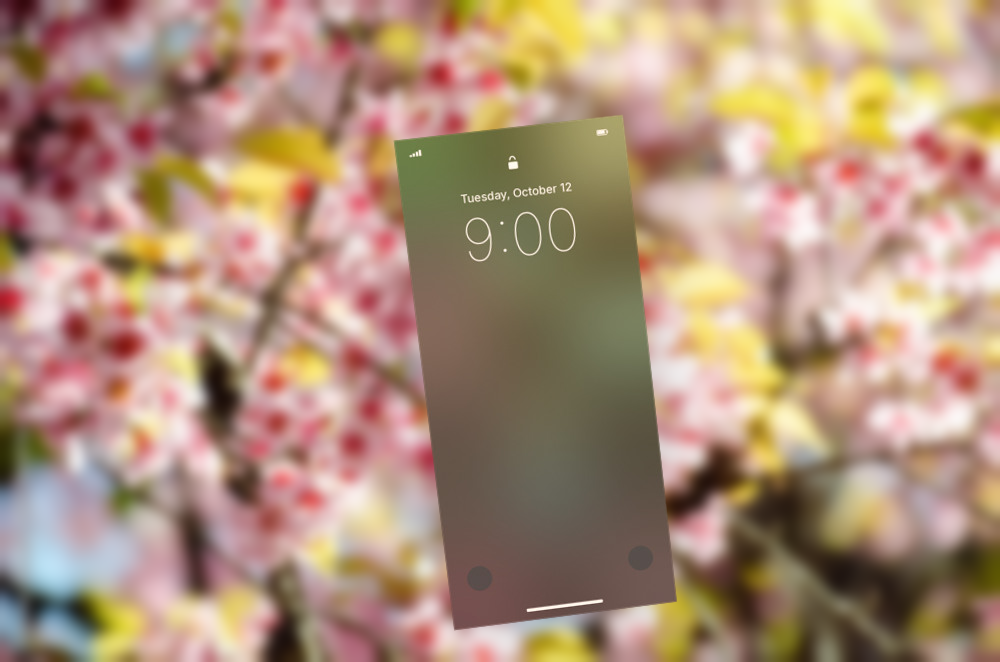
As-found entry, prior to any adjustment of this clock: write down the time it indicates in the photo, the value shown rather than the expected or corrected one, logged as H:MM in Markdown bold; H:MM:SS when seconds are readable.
**9:00**
